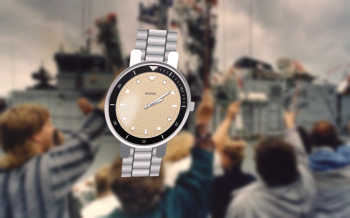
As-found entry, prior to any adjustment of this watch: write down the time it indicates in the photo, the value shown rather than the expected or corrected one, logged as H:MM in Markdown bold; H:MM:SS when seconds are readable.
**2:09**
